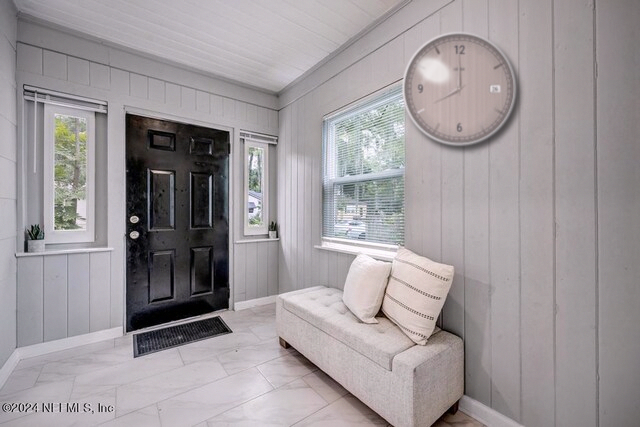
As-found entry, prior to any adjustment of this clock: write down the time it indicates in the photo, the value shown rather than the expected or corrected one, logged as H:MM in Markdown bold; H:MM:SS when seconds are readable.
**8:00**
